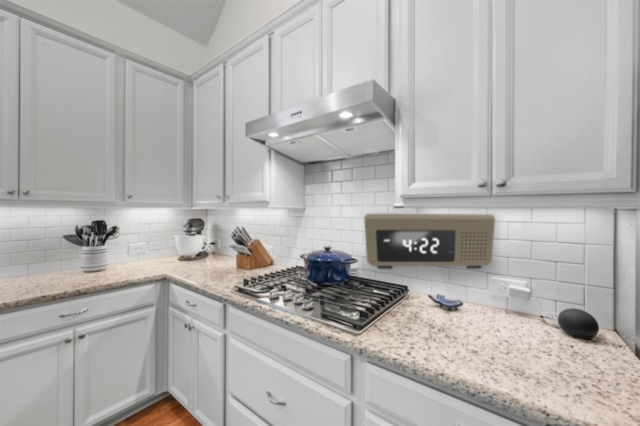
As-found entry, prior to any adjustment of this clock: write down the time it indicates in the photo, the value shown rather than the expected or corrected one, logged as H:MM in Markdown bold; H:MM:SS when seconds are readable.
**4:22**
